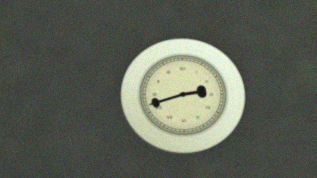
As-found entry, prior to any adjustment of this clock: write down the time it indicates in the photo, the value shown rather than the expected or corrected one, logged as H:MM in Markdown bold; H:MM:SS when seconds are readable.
**2:42**
